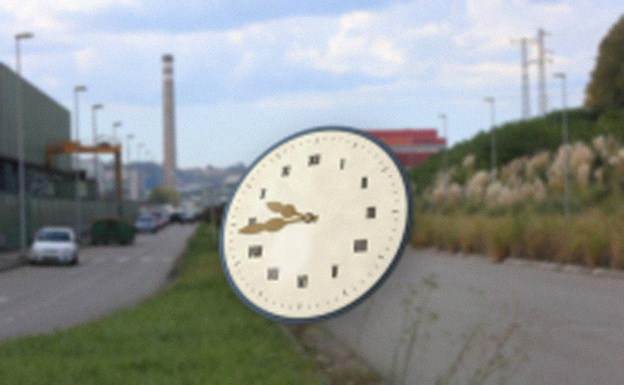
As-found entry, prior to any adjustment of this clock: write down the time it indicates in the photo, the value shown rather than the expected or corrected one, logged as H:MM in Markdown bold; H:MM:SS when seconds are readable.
**9:44**
